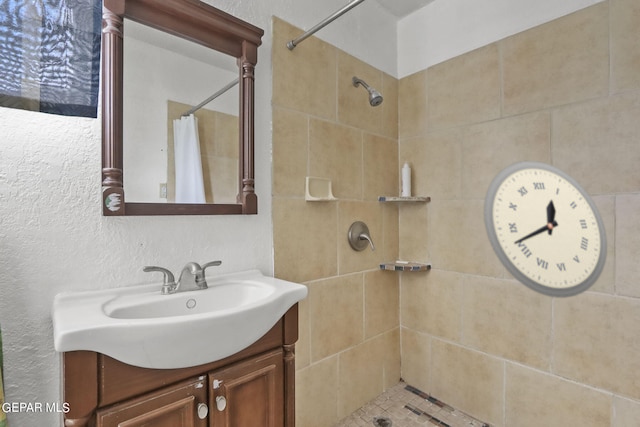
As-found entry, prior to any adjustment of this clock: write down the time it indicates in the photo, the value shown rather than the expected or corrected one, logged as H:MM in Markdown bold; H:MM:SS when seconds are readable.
**12:42**
